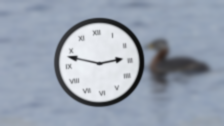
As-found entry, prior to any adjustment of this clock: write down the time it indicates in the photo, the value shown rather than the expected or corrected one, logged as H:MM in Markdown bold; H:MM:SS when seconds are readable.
**2:48**
